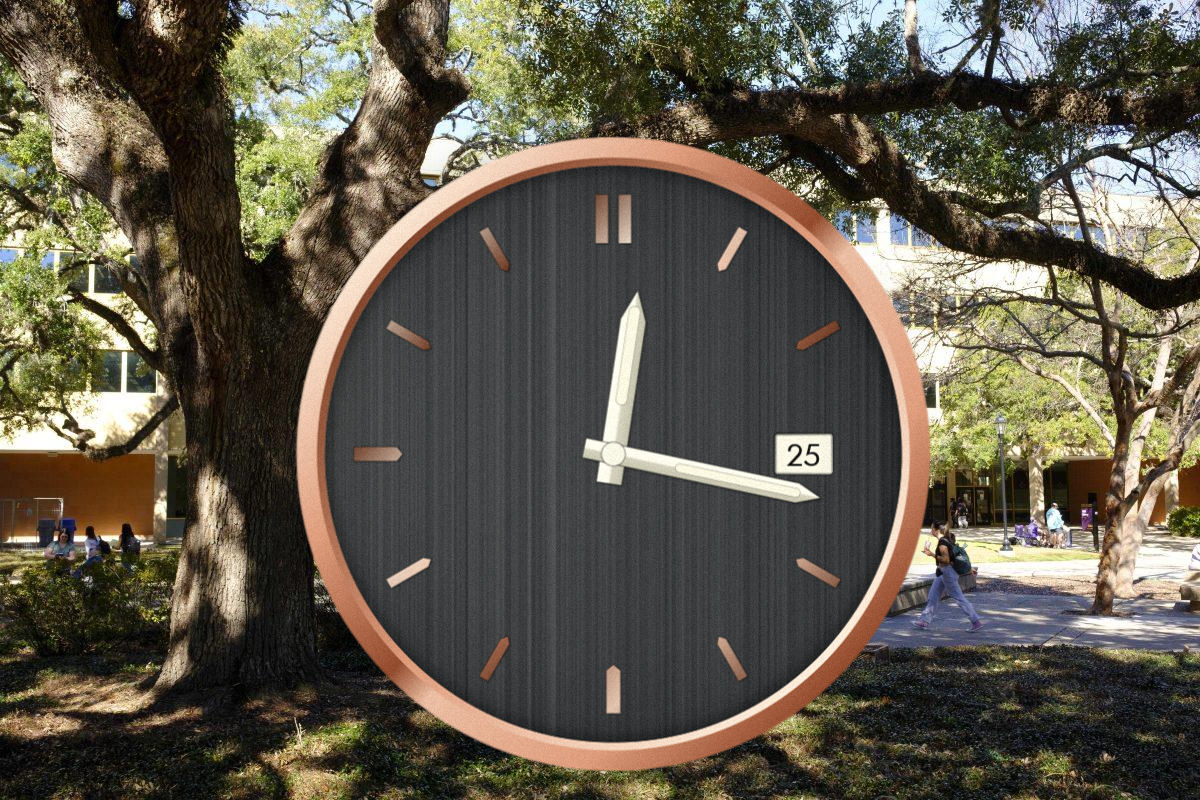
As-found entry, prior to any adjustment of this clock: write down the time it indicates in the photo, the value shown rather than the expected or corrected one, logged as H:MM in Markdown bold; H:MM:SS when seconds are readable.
**12:17**
